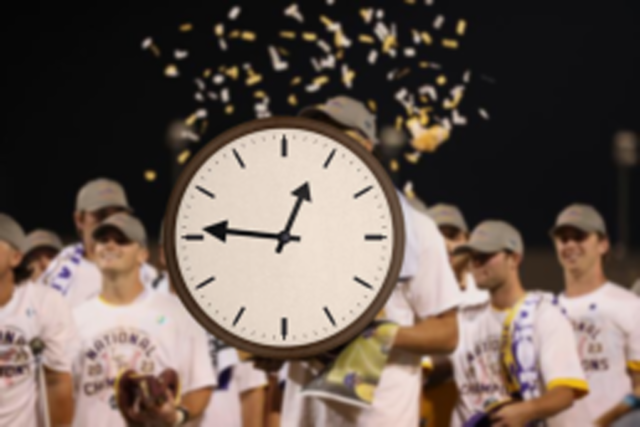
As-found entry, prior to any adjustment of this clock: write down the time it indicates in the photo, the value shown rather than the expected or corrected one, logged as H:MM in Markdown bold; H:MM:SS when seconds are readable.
**12:46**
